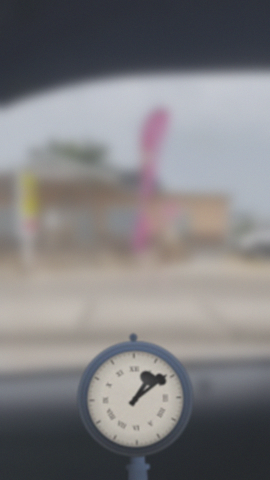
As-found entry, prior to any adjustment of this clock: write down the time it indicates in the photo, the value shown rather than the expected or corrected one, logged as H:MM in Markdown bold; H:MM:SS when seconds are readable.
**1:09**
